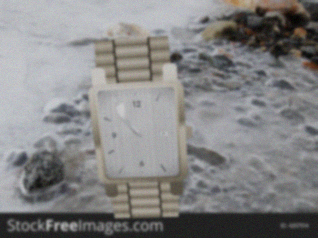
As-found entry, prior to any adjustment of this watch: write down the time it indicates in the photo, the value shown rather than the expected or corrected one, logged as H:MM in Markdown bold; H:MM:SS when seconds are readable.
**10:53**
